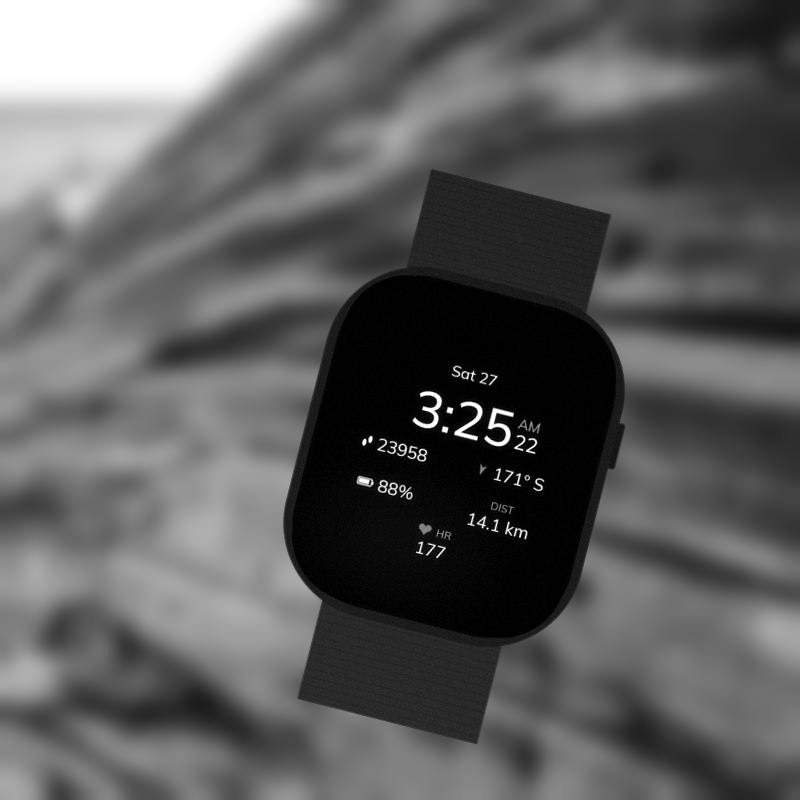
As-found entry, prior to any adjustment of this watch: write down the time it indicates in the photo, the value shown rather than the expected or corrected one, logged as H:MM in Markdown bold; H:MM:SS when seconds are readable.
**3:25:22**
